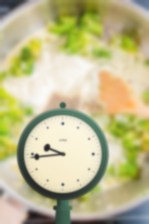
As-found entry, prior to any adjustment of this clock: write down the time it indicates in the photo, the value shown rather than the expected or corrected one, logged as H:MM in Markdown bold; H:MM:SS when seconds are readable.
**9:44**
